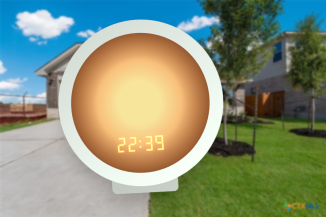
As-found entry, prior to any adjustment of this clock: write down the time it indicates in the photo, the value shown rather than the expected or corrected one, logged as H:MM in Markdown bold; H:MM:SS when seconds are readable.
**22:39**
